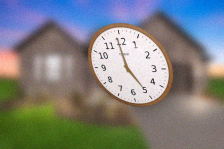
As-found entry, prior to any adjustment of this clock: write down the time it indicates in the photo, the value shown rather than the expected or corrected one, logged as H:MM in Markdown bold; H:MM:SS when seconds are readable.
**4:59**
